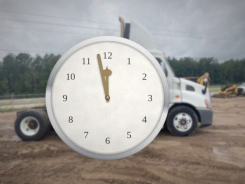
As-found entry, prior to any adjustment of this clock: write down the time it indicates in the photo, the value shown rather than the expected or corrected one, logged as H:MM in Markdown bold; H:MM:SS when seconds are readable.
**11:58**
